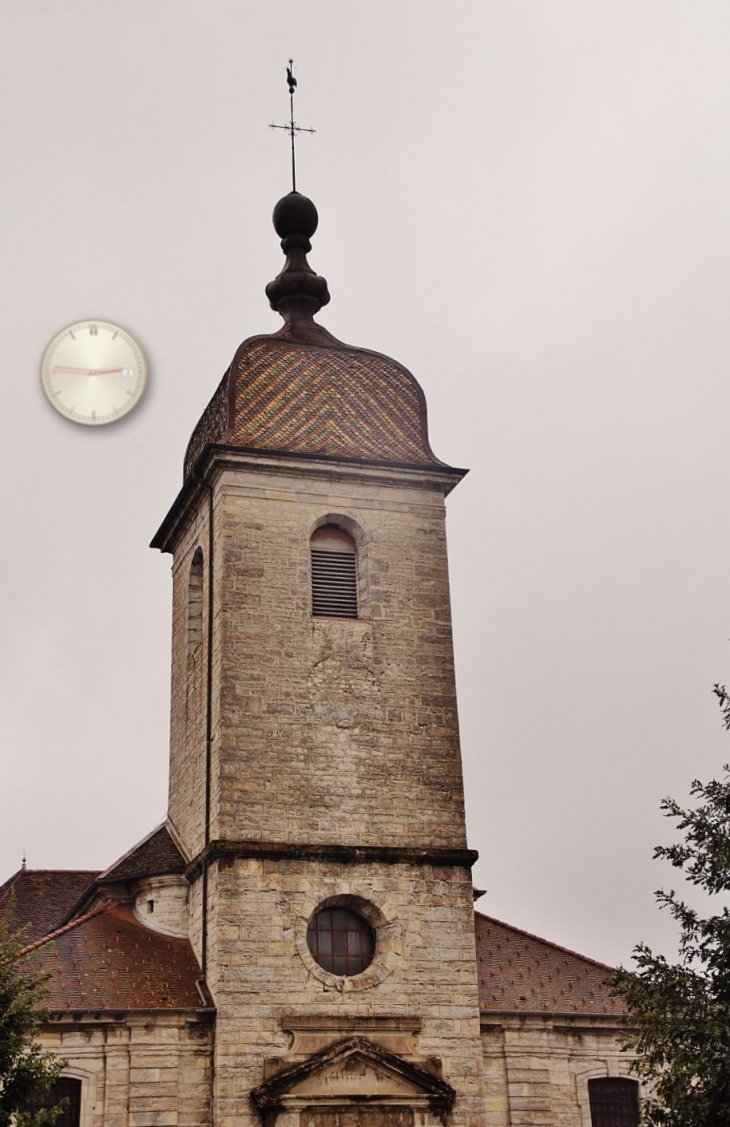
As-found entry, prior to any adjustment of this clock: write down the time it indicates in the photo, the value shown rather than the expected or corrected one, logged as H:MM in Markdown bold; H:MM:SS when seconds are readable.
**2:46**
